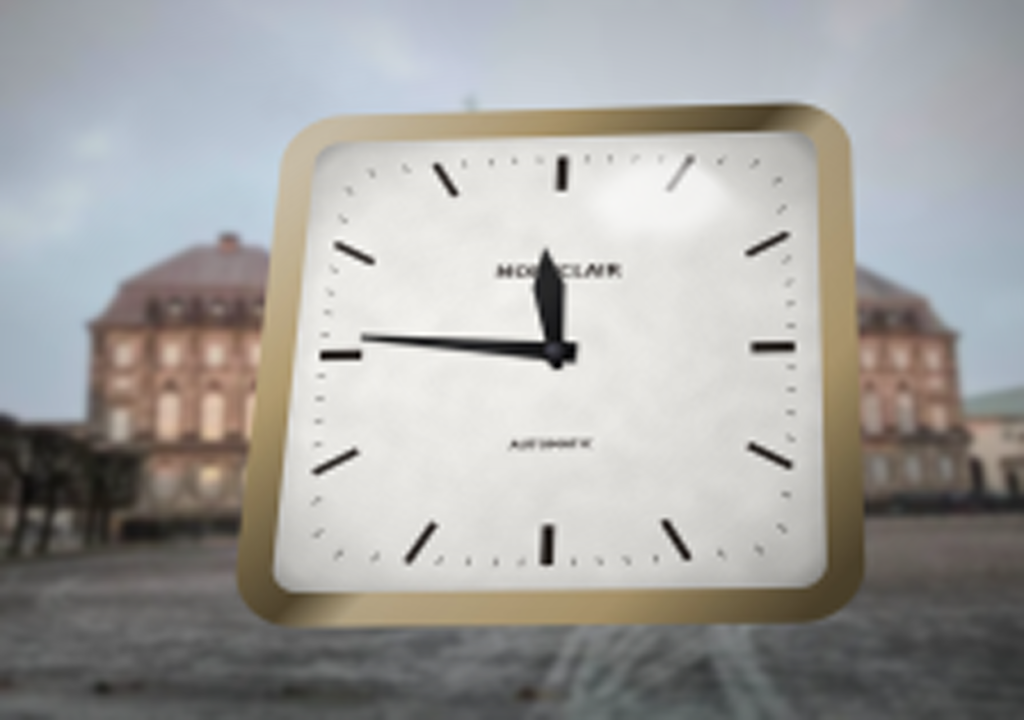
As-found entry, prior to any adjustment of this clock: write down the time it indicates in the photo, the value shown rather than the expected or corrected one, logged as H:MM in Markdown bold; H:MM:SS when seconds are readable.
**11:46**
